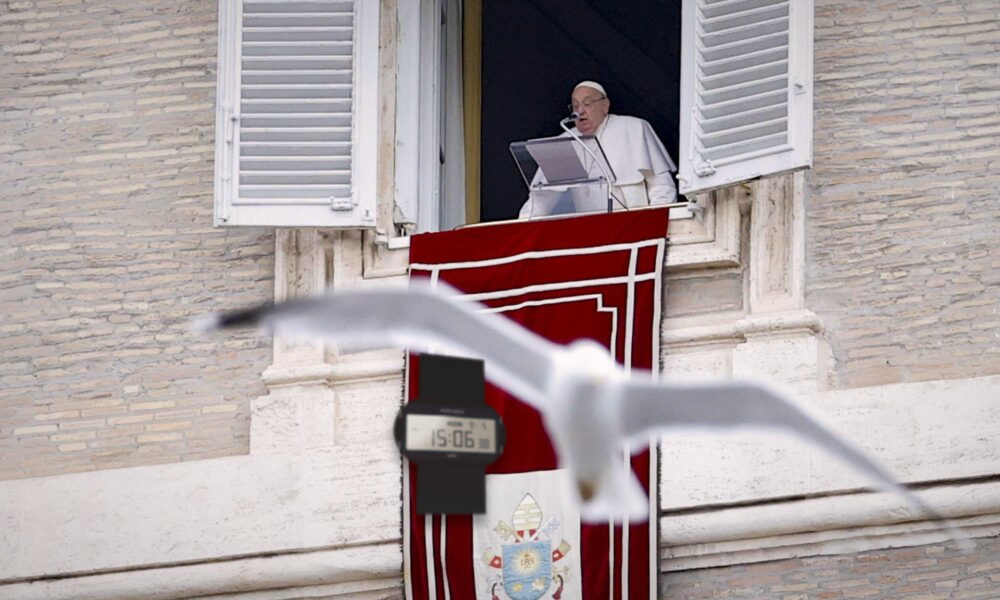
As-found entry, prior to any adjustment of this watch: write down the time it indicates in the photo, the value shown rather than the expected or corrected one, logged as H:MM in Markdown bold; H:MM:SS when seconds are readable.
**15:06**
